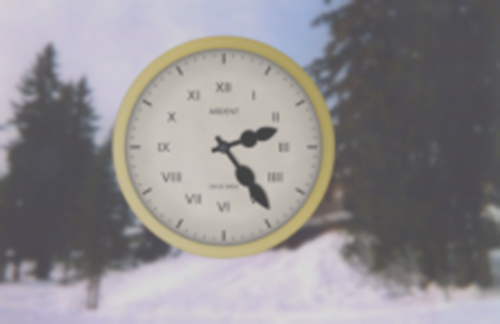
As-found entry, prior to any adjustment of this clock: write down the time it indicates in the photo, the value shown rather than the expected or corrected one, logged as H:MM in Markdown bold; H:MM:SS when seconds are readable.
**2:24**
